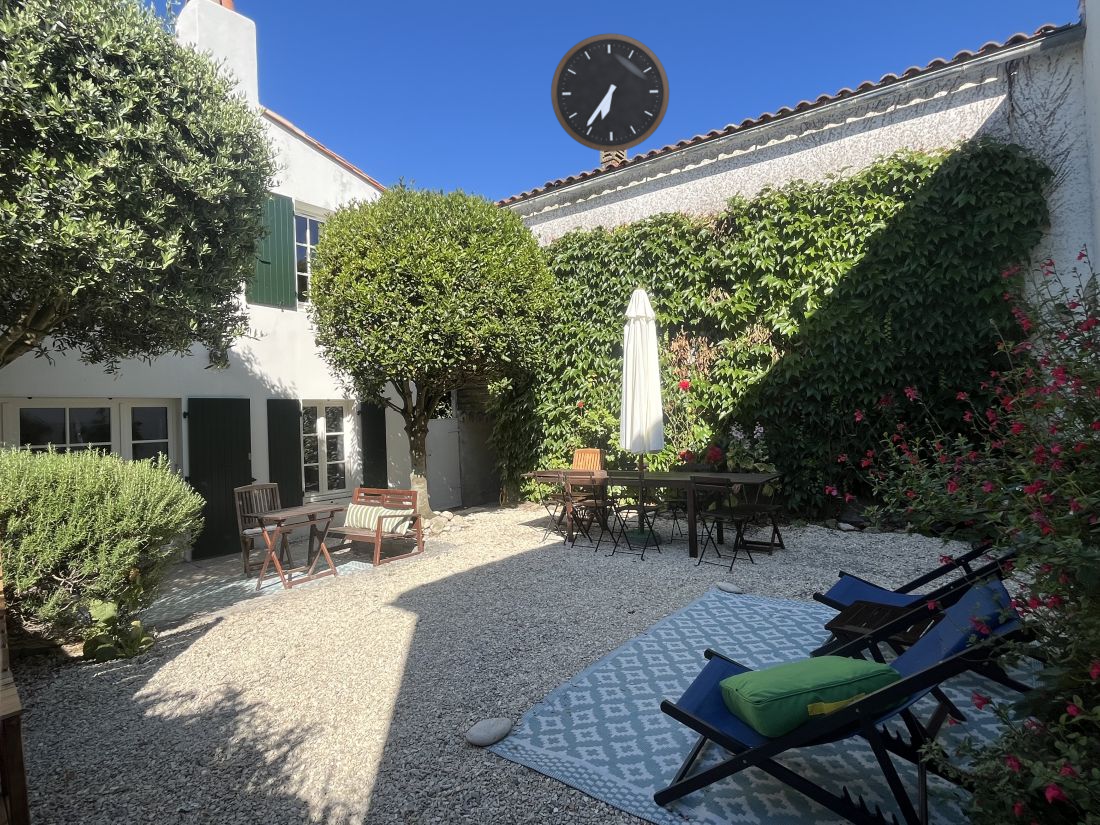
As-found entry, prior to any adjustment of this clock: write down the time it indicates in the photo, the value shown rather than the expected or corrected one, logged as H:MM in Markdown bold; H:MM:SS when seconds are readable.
**6:36**
